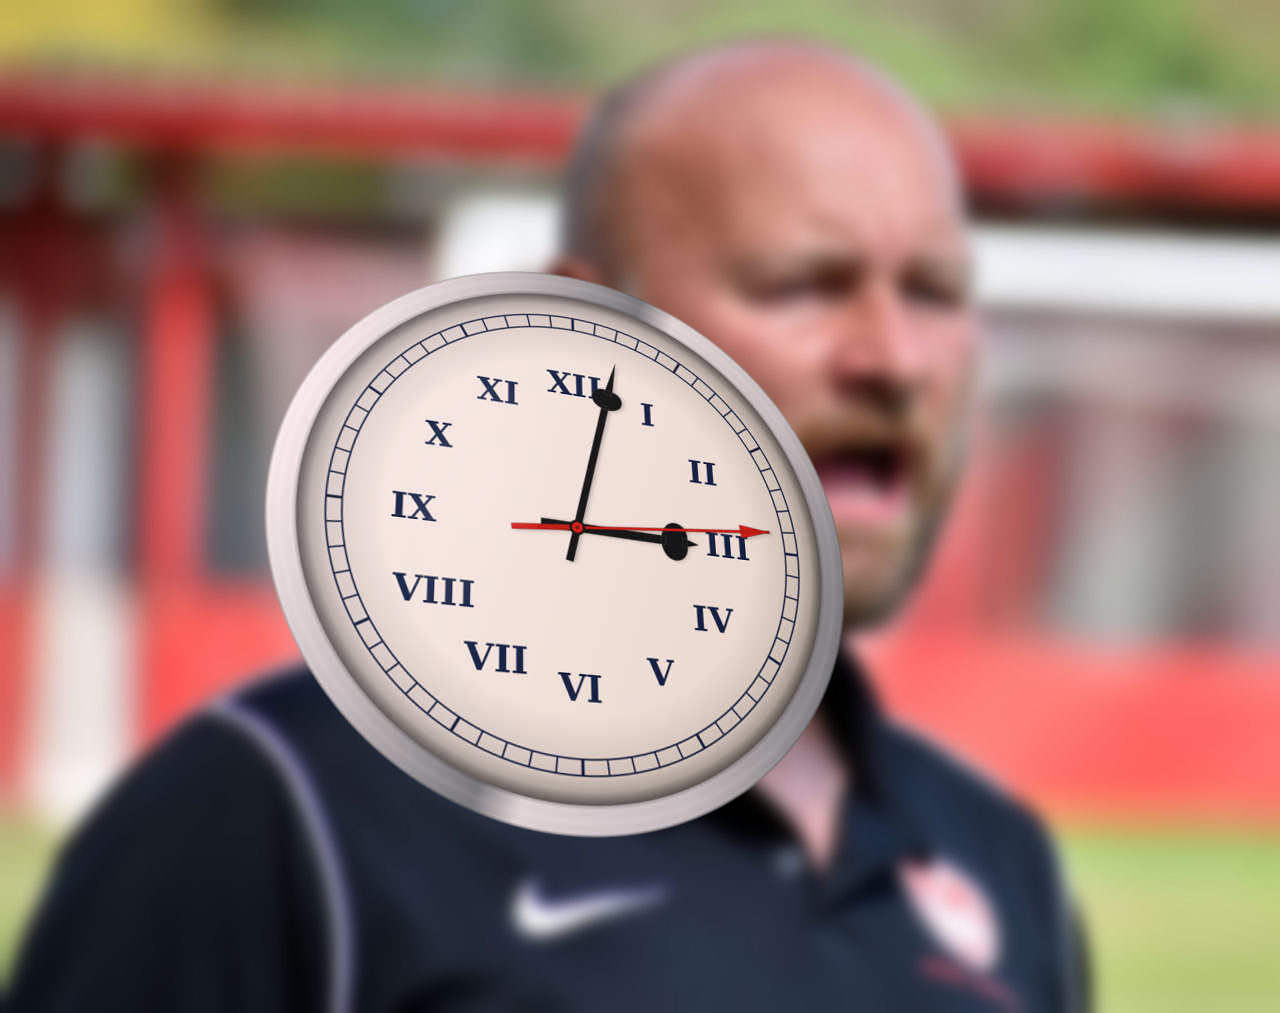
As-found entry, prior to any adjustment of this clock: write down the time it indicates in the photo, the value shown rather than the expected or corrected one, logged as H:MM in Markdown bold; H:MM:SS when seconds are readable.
**3:02:14**
